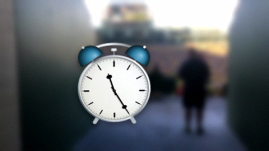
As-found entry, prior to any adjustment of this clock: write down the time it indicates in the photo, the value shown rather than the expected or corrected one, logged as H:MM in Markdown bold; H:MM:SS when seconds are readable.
**11:25**
